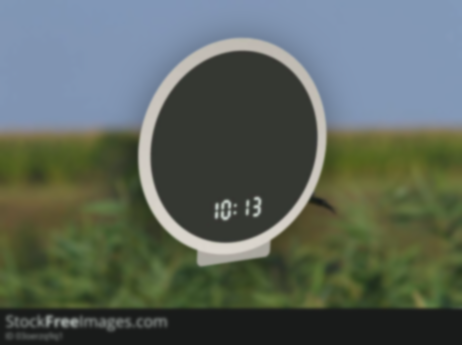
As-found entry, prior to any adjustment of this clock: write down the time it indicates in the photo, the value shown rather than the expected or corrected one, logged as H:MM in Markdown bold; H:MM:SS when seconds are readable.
**10:13**
